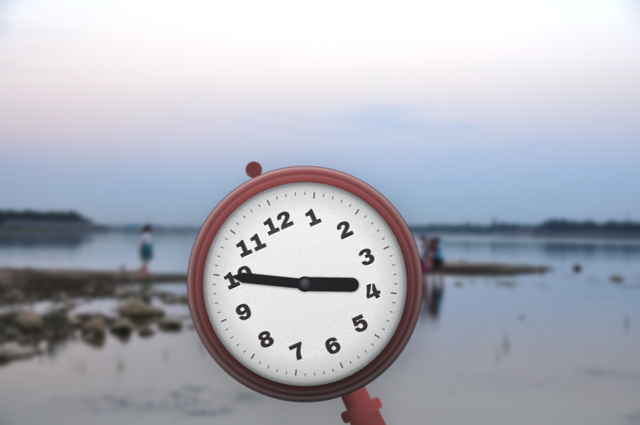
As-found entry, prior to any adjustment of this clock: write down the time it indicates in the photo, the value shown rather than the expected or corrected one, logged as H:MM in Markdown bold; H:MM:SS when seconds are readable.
**3:50**
